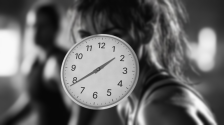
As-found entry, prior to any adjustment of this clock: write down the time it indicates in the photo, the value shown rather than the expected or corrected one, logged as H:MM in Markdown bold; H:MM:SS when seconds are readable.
**1:39**
